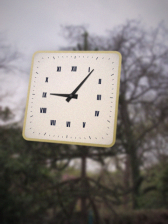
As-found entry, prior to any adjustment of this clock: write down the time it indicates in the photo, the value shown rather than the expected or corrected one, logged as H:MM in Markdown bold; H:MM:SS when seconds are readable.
**9:06**
